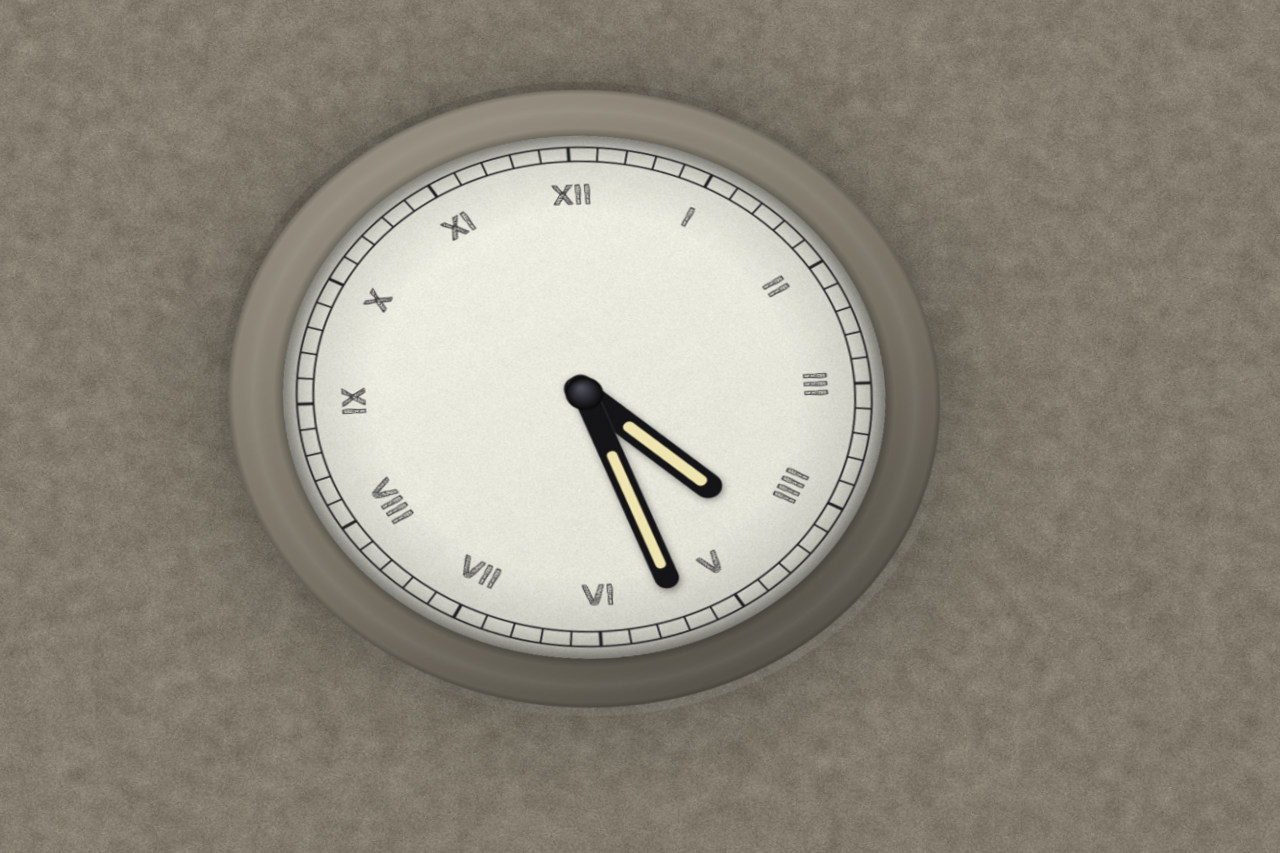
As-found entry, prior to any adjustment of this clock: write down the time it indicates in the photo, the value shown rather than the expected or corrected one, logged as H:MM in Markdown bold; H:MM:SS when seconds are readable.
**4:27**
